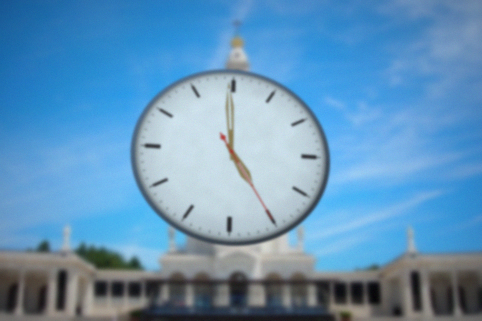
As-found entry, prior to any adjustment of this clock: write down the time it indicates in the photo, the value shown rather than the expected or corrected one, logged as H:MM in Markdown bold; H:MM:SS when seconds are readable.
**4:59:25**
